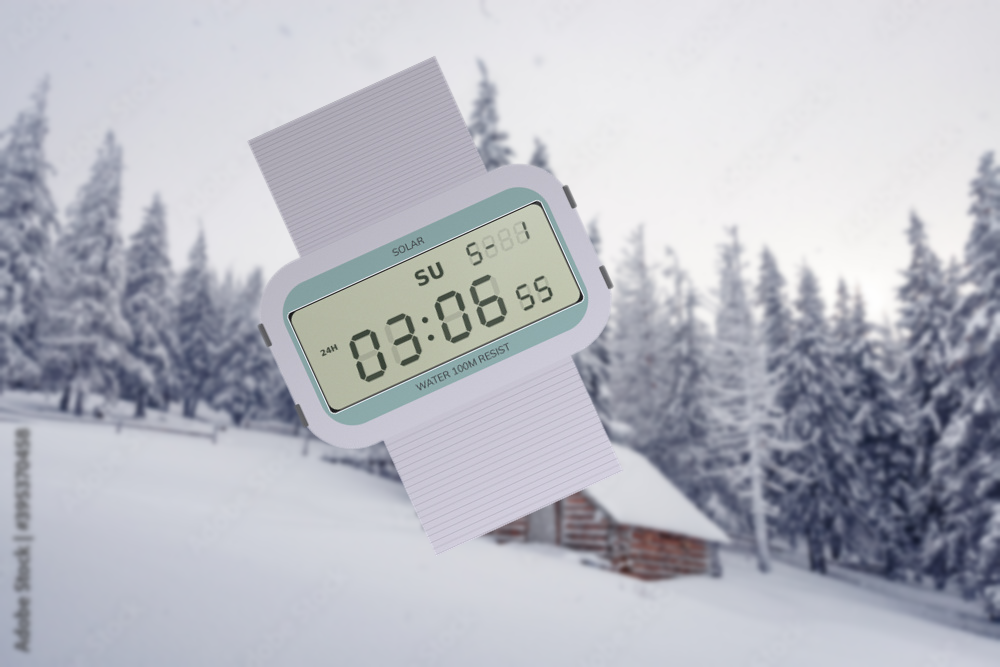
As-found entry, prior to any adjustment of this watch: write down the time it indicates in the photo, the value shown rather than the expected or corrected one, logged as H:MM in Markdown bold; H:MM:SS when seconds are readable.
**3:06:55**
